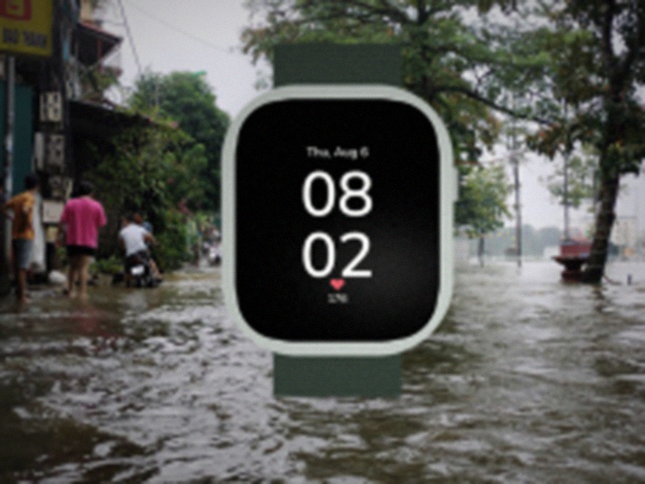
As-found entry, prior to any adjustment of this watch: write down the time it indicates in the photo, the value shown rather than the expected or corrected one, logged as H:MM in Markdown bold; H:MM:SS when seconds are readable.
**8:02**
